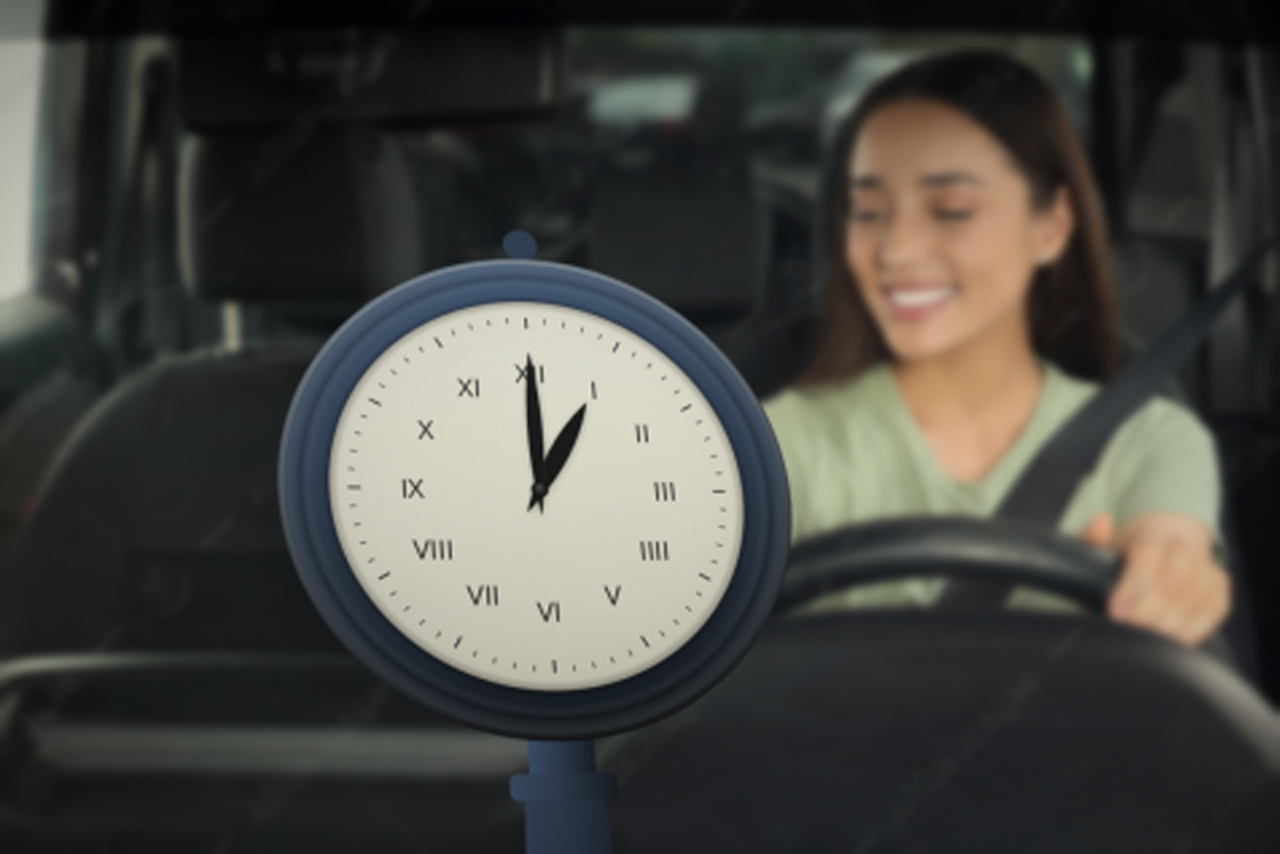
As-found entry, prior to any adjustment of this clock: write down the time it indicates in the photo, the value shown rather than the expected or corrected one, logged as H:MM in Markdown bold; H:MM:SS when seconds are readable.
**1:00**
